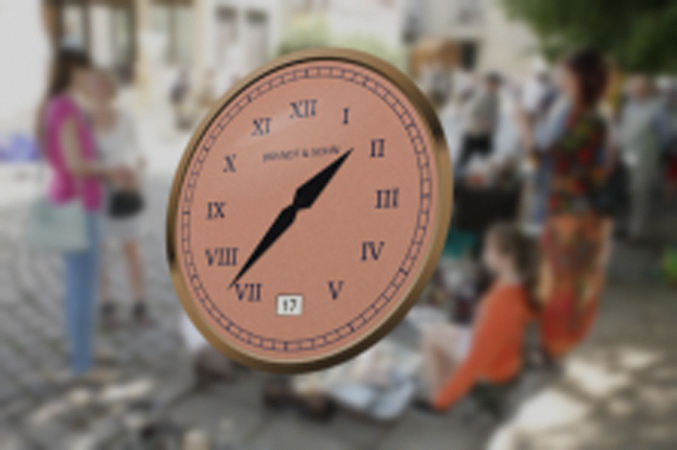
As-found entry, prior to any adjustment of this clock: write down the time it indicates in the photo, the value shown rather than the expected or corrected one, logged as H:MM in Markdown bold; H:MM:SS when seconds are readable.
**1:37**
